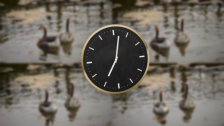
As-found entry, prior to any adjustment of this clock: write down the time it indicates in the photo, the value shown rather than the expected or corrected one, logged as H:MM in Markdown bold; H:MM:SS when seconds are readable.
**7:02**
